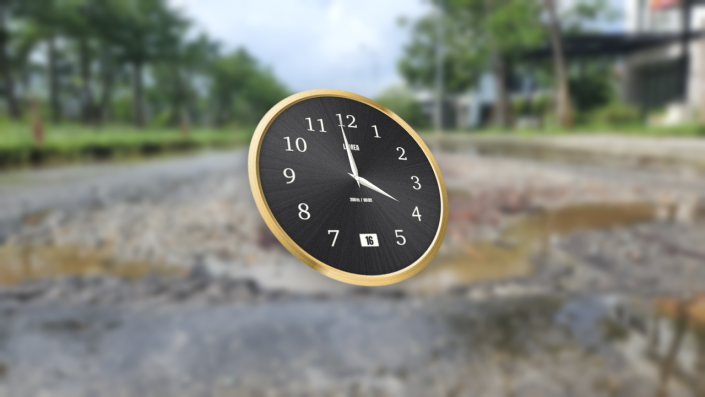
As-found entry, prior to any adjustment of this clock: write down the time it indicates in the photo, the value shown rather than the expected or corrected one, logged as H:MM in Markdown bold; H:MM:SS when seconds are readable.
**3:59**
